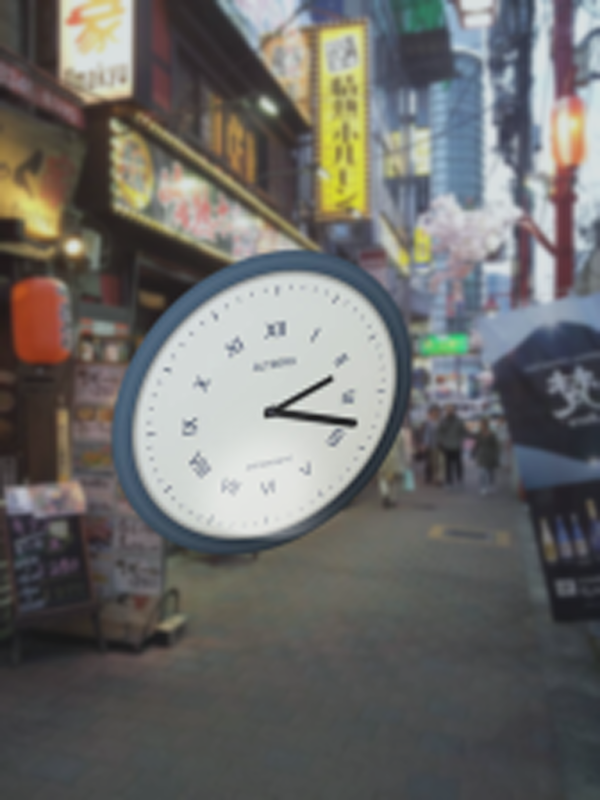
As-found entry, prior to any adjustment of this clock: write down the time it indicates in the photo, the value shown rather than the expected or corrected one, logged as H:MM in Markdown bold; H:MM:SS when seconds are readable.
**2:18**
